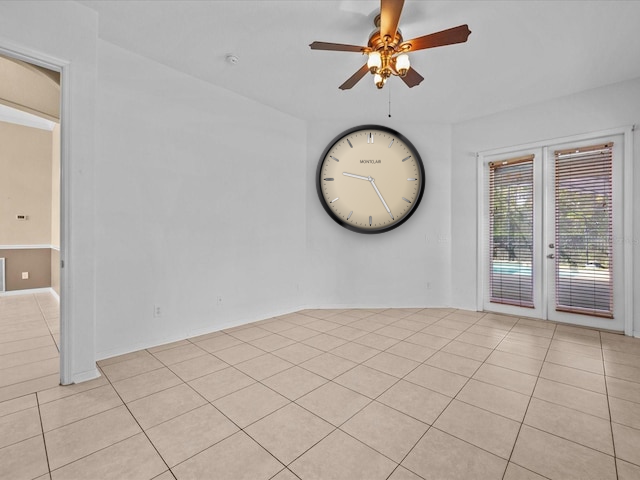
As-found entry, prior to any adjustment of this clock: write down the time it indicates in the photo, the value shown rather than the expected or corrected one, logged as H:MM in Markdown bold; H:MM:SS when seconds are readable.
**9:25**
